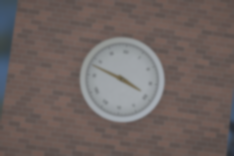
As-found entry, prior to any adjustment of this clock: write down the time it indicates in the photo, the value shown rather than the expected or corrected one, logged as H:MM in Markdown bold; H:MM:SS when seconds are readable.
**3:48**
